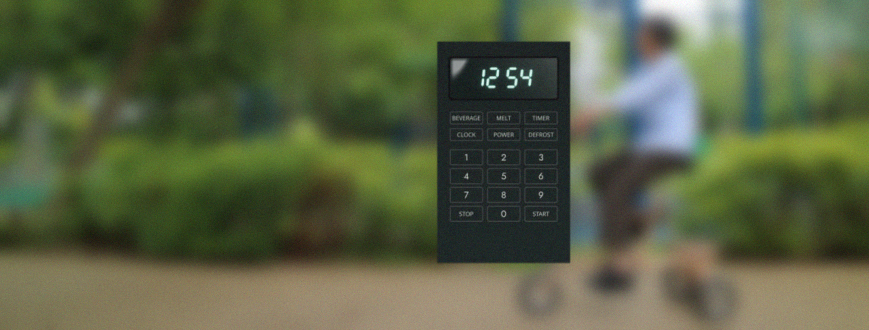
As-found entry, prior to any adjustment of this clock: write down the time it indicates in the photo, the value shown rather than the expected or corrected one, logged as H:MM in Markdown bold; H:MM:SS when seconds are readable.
**12:54**
